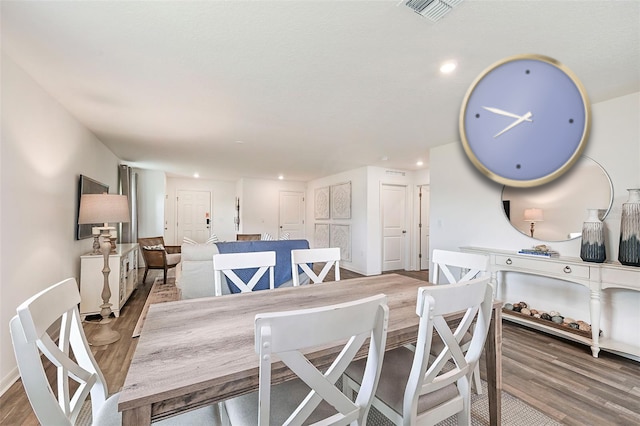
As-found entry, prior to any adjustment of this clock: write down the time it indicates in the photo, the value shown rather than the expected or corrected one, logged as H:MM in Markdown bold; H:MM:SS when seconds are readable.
**7:47**
